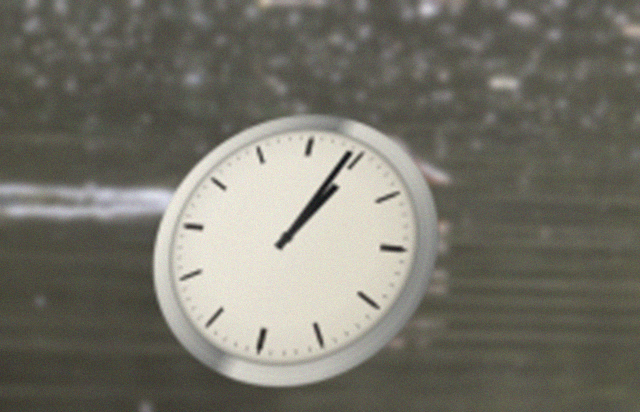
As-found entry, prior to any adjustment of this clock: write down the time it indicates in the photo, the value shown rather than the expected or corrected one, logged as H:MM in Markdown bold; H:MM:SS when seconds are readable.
**1:04**
